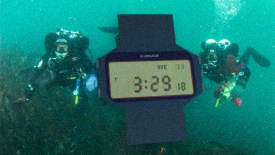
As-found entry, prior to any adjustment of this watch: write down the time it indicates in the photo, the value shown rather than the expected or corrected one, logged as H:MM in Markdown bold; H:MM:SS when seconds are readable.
**3:29**
